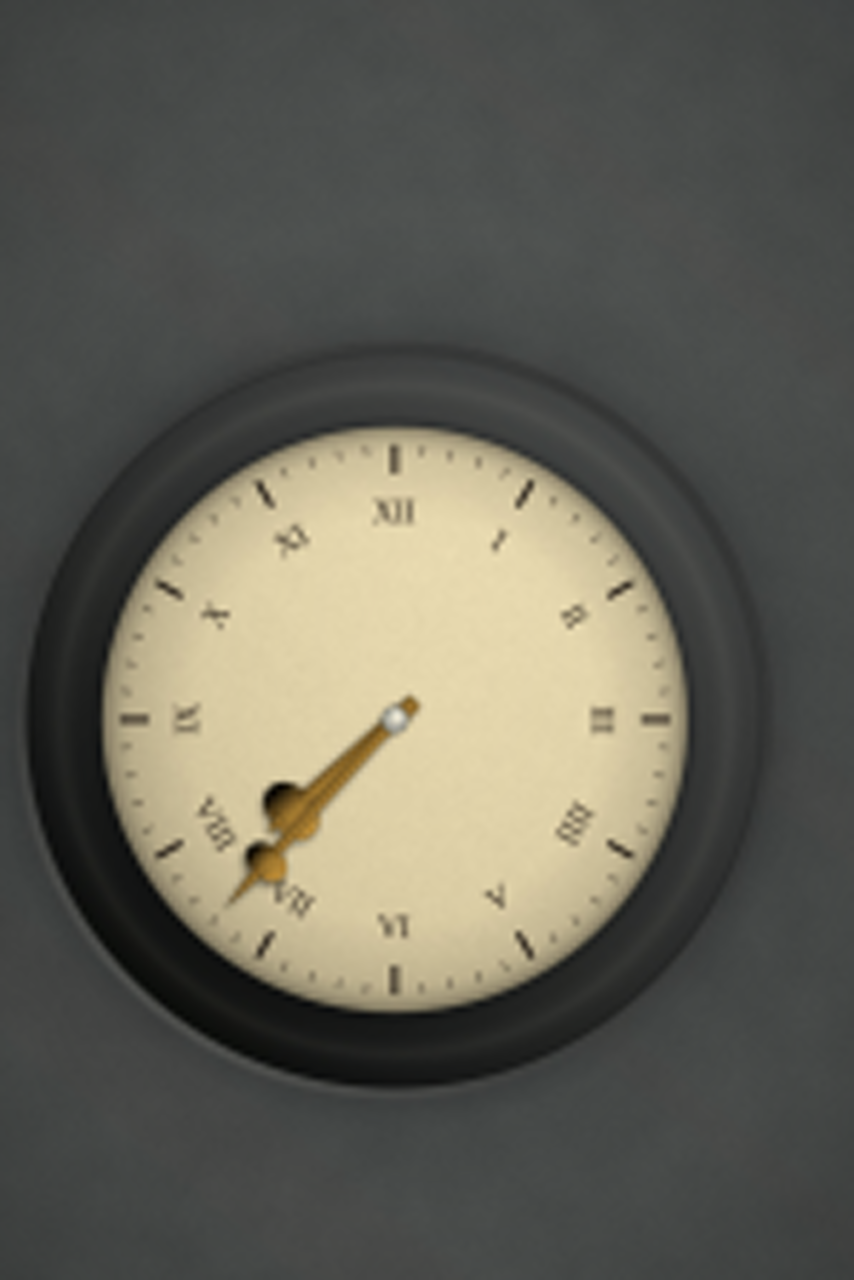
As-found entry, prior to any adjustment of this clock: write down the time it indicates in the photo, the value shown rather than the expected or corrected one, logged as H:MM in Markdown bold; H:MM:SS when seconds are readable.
**7:37**
